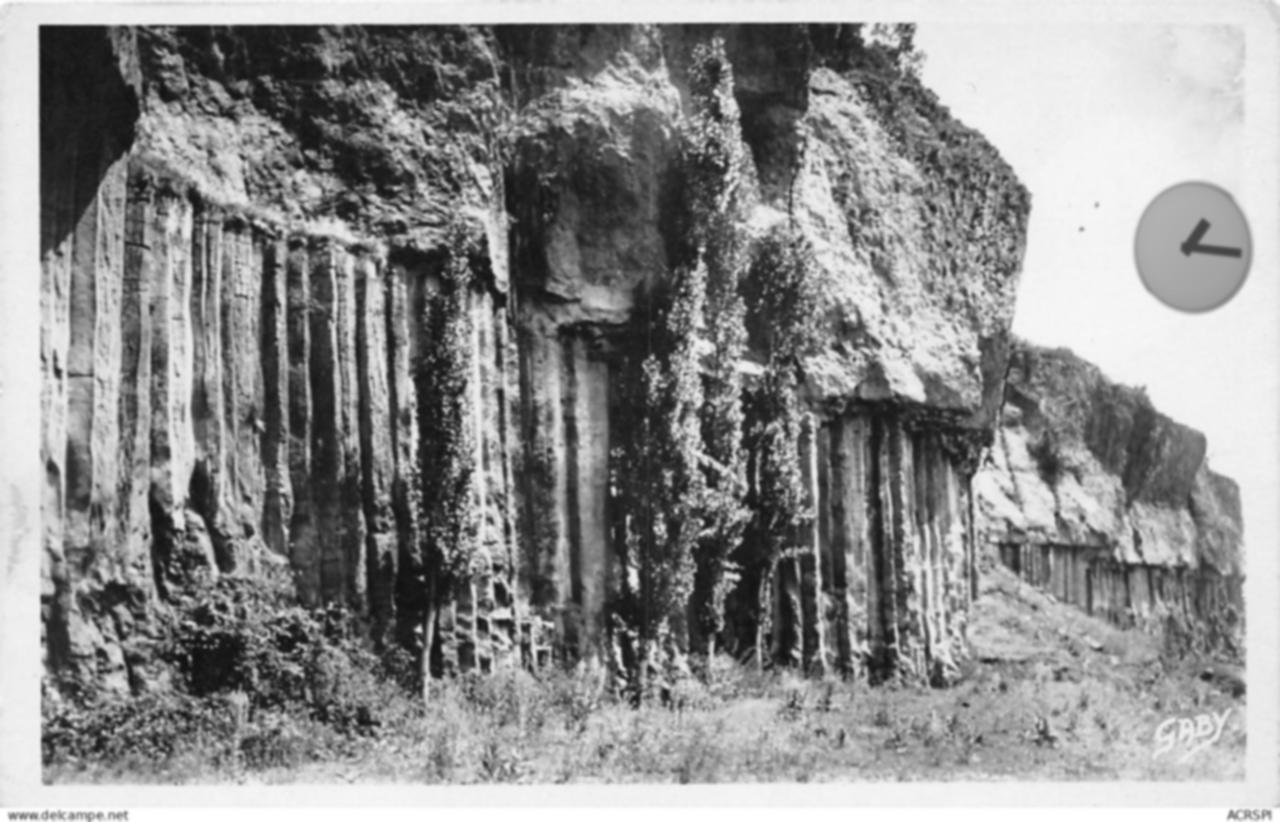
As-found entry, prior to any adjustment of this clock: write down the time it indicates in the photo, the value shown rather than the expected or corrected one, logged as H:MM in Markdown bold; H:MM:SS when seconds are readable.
**1:16**
